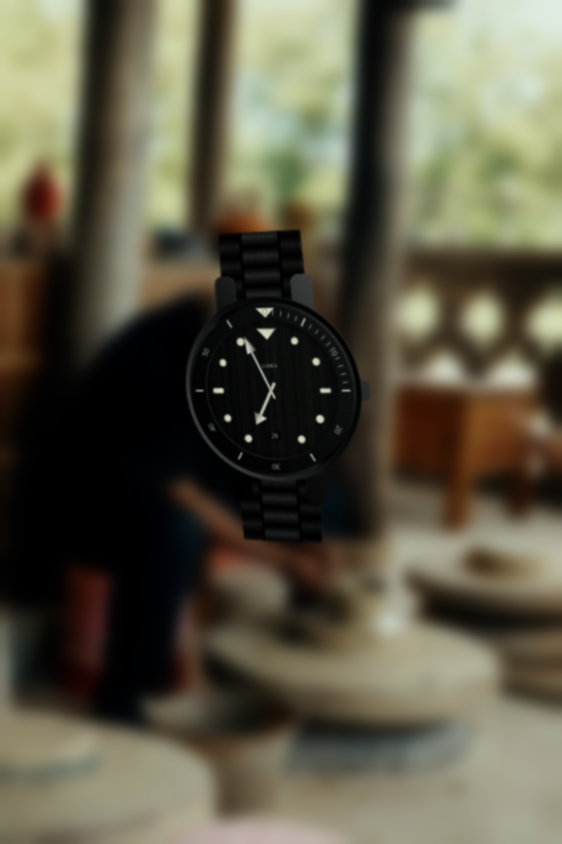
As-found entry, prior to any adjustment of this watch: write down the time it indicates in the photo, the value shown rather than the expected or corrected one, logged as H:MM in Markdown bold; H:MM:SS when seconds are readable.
**6:56**
